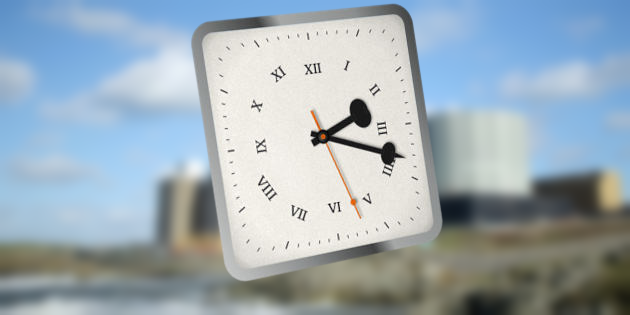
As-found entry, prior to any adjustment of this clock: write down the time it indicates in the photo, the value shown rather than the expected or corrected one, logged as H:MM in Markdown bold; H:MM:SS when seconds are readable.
**2:18:27**
